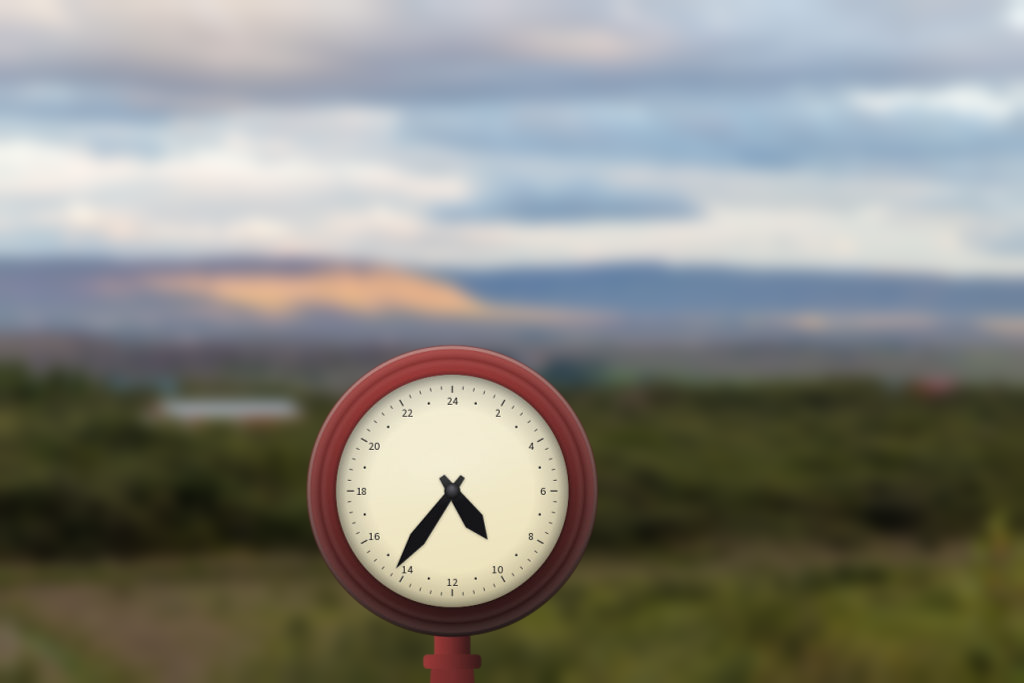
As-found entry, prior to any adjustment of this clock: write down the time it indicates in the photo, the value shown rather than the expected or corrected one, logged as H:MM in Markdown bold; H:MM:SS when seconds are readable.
**9:36**
